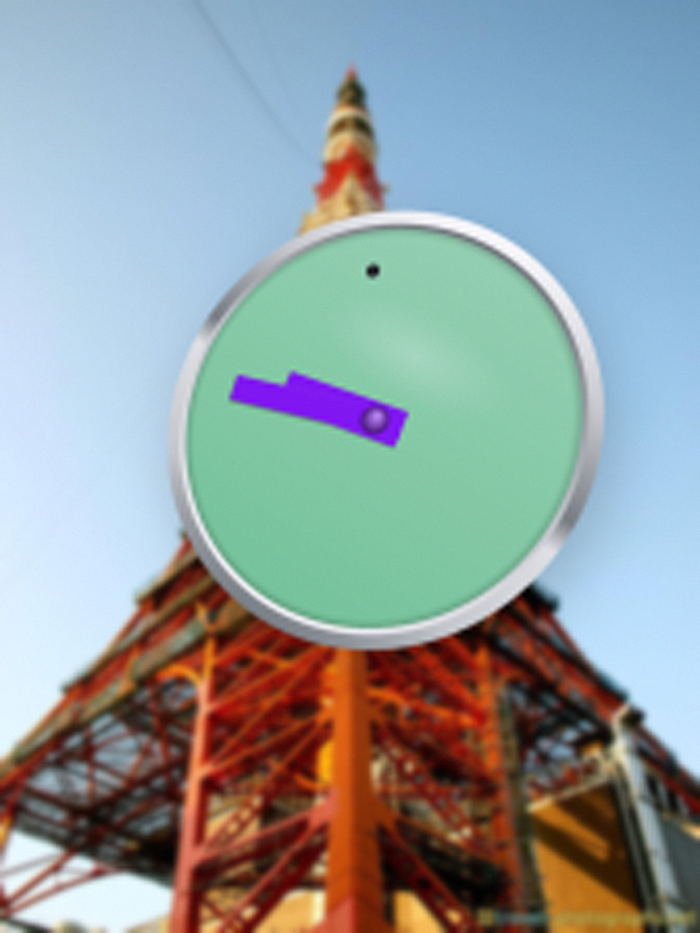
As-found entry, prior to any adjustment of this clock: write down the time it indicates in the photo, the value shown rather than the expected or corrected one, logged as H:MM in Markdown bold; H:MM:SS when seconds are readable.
**9:48**
